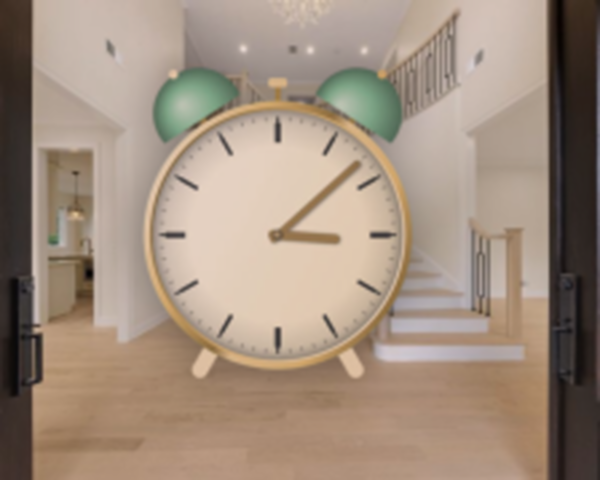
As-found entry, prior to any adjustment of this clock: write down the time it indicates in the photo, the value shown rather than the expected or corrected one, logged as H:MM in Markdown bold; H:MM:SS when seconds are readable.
**3:08**
